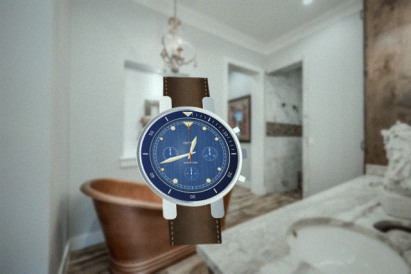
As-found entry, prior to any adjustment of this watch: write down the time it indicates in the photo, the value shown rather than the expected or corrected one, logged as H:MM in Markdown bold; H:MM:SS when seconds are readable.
**12:42**
